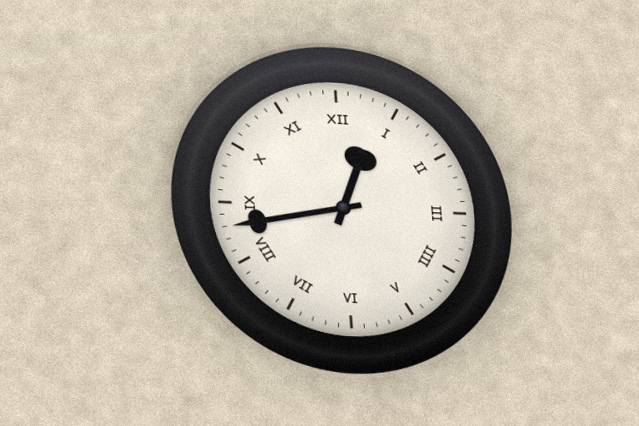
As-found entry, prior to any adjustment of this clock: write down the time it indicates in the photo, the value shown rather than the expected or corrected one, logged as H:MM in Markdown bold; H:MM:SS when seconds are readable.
**12:43**
